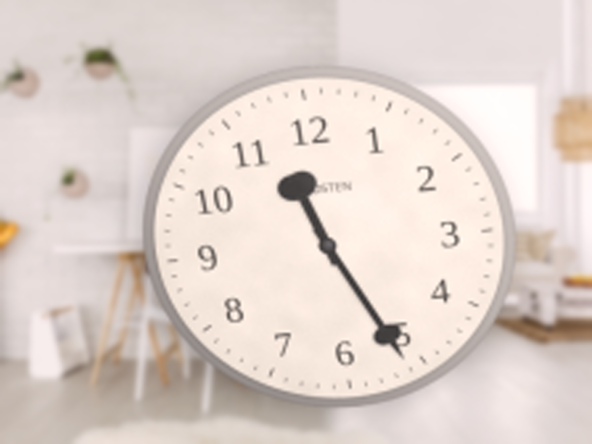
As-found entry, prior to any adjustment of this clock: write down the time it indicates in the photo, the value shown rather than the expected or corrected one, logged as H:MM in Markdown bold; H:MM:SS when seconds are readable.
**11:26**
